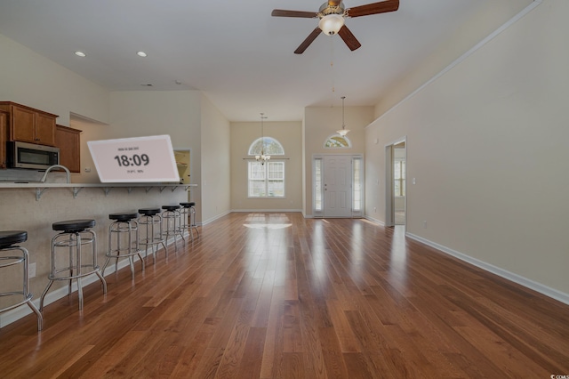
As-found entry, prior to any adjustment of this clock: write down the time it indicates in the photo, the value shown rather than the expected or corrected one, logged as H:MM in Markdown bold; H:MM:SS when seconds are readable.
**18:09**
